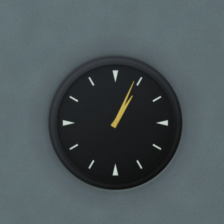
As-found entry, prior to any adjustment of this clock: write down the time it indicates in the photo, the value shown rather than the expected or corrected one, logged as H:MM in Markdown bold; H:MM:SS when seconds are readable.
**1:04**
